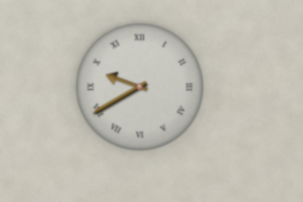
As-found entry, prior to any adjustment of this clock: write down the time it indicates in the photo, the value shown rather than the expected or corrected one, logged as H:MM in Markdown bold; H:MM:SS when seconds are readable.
**9:40**
